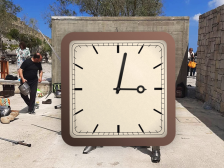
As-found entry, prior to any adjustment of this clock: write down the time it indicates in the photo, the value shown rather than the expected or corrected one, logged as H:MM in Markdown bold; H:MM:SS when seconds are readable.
**3:02**
